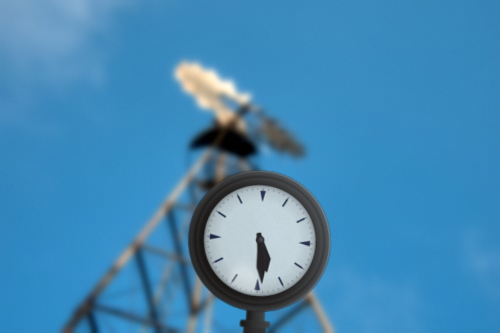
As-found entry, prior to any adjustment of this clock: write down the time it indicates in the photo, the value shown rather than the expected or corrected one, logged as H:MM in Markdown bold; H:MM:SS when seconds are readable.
**5:29**
